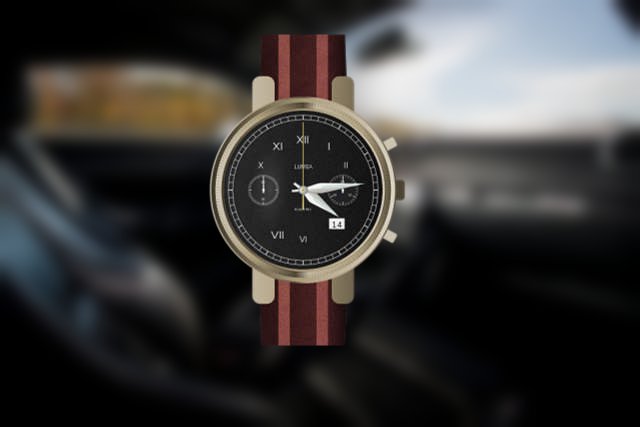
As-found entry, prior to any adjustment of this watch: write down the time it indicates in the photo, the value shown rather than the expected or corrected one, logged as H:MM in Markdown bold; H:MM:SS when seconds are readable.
**4:14**
